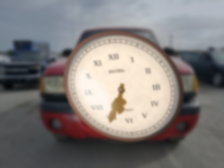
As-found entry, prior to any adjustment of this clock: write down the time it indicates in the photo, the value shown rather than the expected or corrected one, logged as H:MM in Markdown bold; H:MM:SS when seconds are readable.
**6:35**
